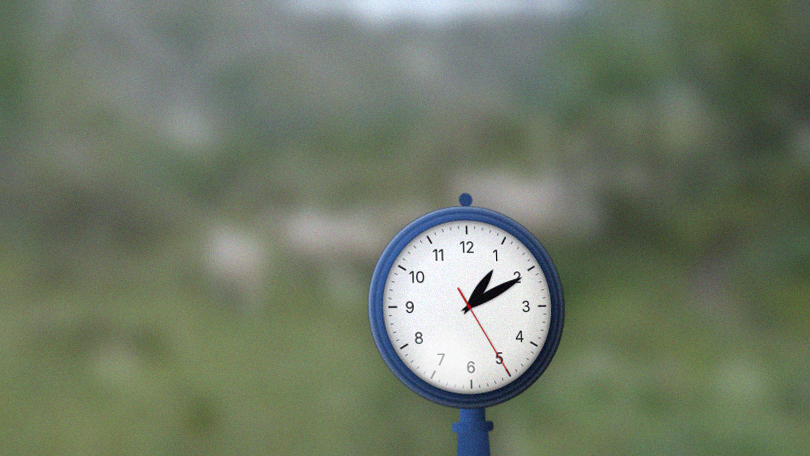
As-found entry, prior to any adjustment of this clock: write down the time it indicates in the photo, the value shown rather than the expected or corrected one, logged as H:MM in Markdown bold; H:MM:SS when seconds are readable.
**1:10:25**
